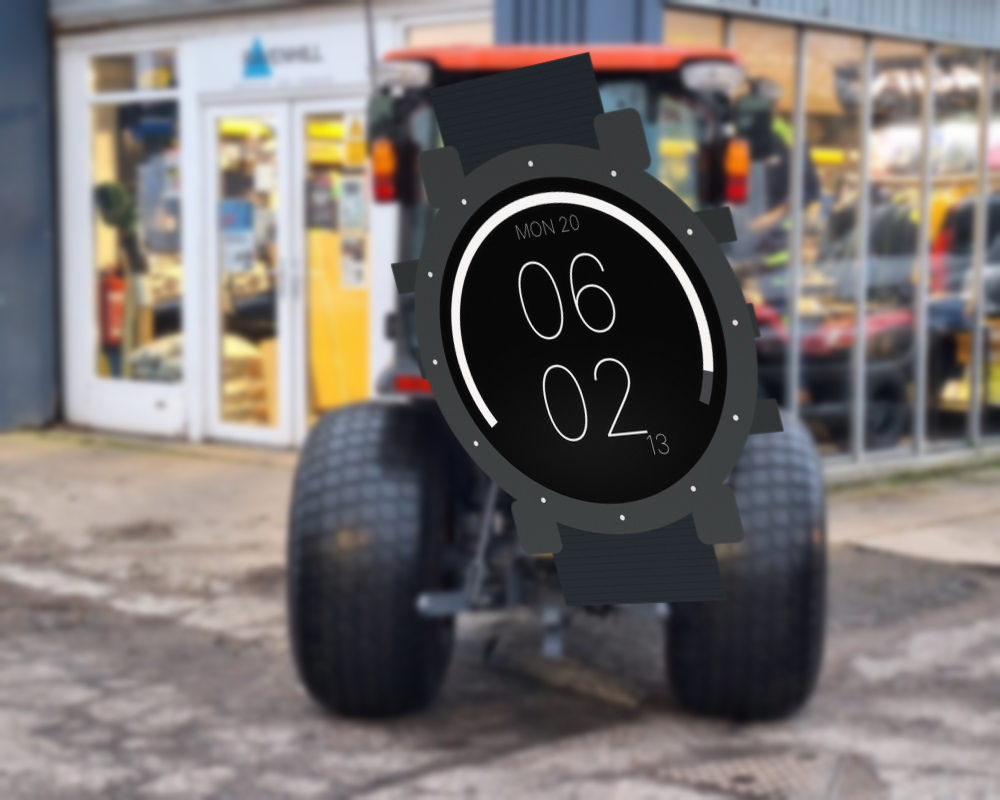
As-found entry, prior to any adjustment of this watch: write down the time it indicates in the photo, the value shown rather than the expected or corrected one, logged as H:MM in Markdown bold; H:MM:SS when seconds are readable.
**6:02:13**
